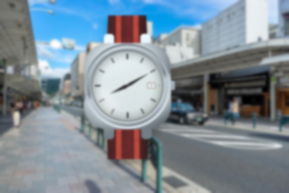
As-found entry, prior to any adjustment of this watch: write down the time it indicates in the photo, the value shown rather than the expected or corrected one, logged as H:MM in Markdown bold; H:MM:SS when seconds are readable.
**8:10**
